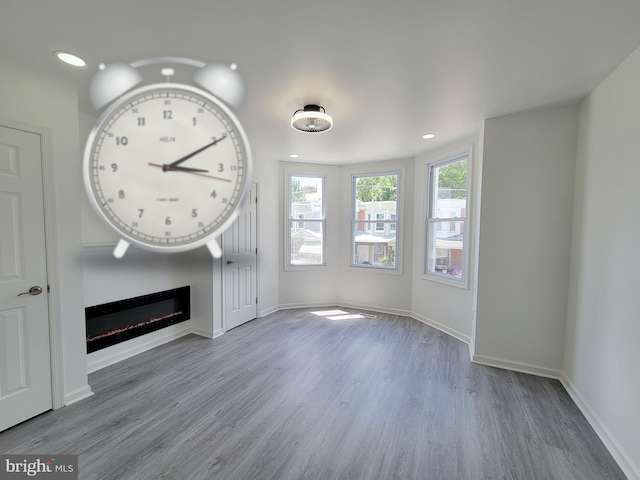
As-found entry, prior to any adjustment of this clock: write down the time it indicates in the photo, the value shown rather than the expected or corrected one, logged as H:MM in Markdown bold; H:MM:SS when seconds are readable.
**3:10:17**
